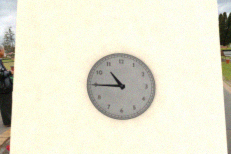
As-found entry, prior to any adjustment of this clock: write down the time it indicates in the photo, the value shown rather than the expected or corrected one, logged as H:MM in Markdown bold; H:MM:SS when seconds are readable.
**10:45**
